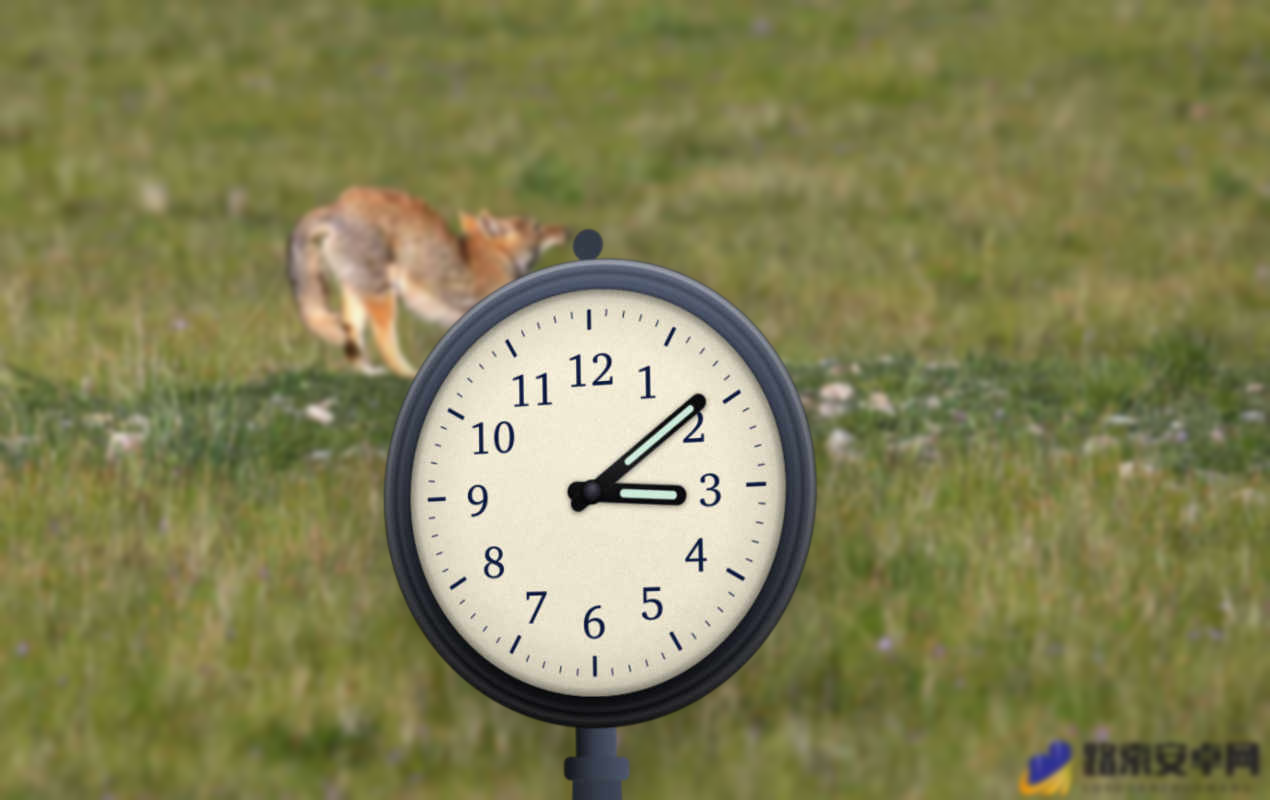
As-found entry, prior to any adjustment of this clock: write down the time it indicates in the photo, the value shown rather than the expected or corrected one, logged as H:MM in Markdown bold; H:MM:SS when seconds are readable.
**3:09**
